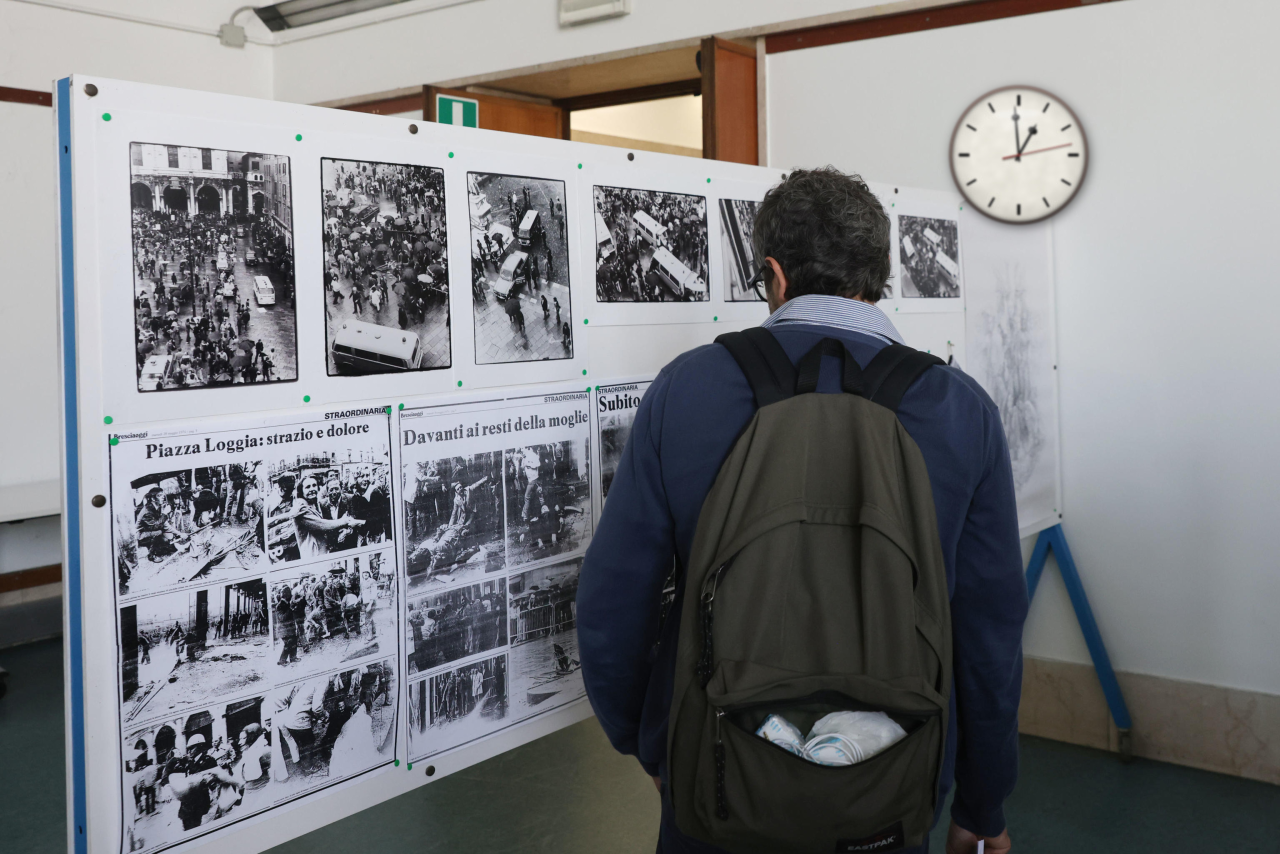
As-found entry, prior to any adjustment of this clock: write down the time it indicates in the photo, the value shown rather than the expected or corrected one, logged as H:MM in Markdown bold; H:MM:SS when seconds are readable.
**12:59:13**
